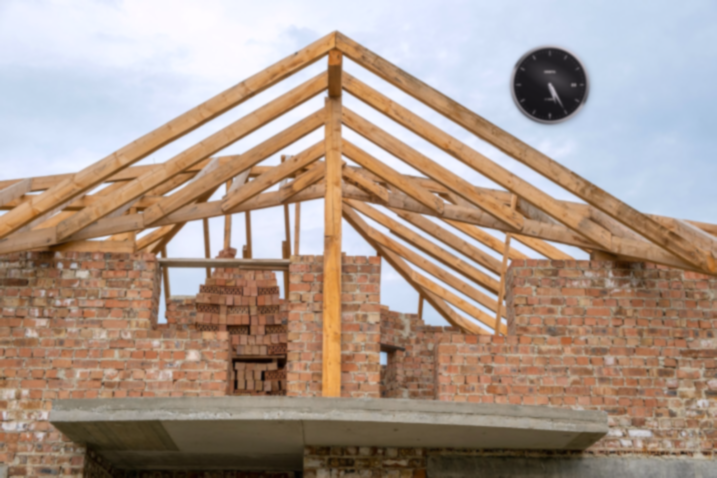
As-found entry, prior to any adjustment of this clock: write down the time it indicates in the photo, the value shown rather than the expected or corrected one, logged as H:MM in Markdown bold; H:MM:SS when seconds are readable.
**5:25**
